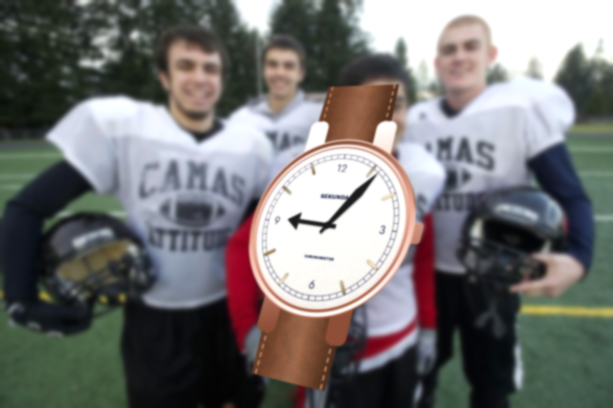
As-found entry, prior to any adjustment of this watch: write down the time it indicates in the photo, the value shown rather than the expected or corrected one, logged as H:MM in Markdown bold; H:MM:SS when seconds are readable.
**9:06**
